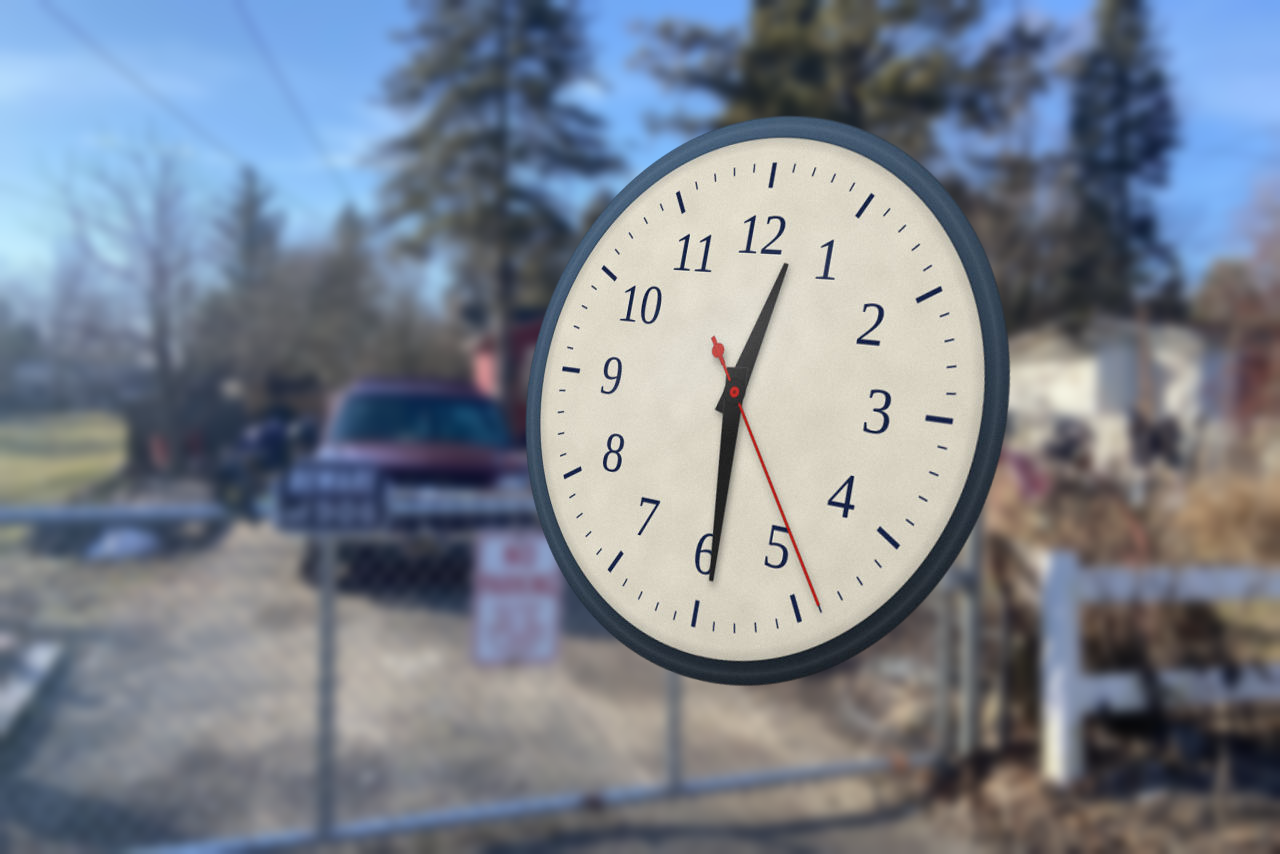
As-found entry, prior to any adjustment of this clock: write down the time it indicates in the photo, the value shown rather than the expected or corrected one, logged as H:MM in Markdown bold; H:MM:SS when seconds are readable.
**12:29:24**
